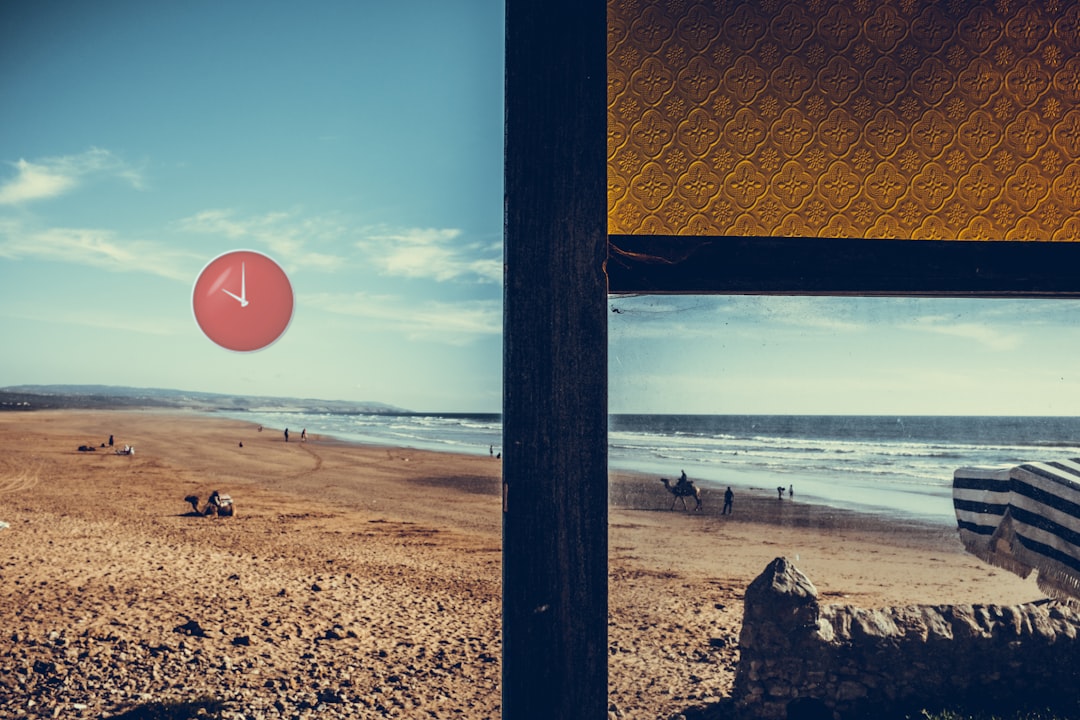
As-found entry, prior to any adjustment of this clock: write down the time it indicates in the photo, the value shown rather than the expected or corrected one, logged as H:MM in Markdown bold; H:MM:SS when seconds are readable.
**10:00**
